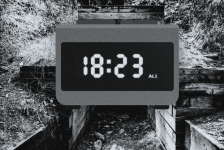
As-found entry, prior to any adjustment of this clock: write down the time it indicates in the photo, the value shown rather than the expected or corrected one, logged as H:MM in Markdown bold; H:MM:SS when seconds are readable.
**18:23**
